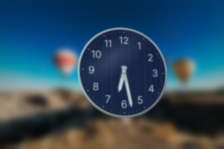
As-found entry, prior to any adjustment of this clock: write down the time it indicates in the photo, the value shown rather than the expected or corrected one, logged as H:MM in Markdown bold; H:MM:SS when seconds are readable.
**6:28**
